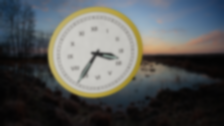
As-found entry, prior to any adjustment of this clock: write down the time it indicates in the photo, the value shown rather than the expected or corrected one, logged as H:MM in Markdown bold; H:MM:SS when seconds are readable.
**3:36**
